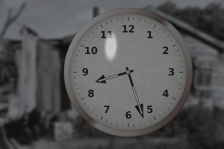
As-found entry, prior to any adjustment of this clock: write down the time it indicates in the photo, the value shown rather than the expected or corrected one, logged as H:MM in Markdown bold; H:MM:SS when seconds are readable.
**8:27**
